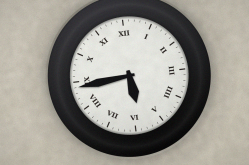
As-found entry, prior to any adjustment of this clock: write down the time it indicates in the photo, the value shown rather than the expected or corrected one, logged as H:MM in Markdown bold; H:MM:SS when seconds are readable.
**5:44**
